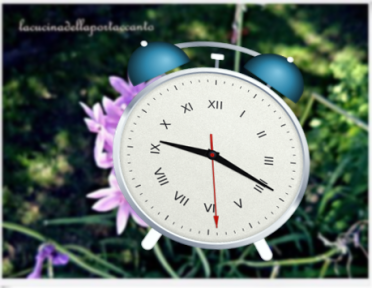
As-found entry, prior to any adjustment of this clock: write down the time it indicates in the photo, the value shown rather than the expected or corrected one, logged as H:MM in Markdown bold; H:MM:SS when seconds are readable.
**9:19:29**
